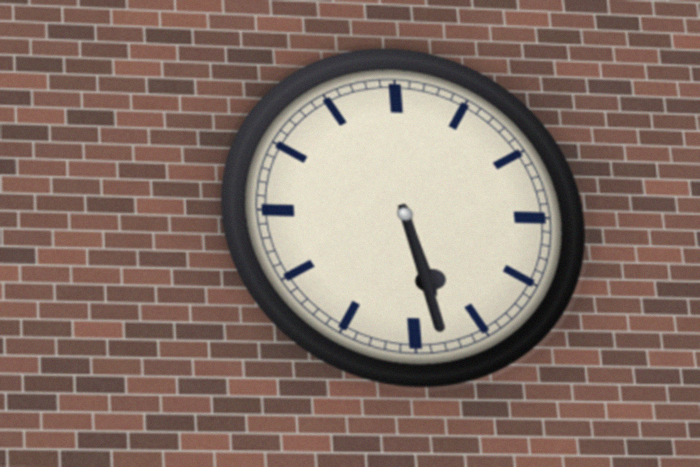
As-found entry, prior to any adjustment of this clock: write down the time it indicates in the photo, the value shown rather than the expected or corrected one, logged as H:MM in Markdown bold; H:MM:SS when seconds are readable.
**5:28**
